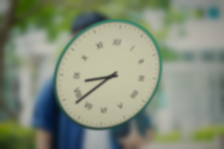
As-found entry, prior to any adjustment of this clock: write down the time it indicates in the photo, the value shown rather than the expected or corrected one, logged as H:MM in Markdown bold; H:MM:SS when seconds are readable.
**8:38**
